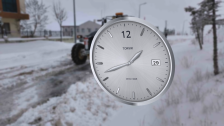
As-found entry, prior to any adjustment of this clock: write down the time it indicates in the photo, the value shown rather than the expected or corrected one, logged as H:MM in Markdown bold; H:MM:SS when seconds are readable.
**1:42**
